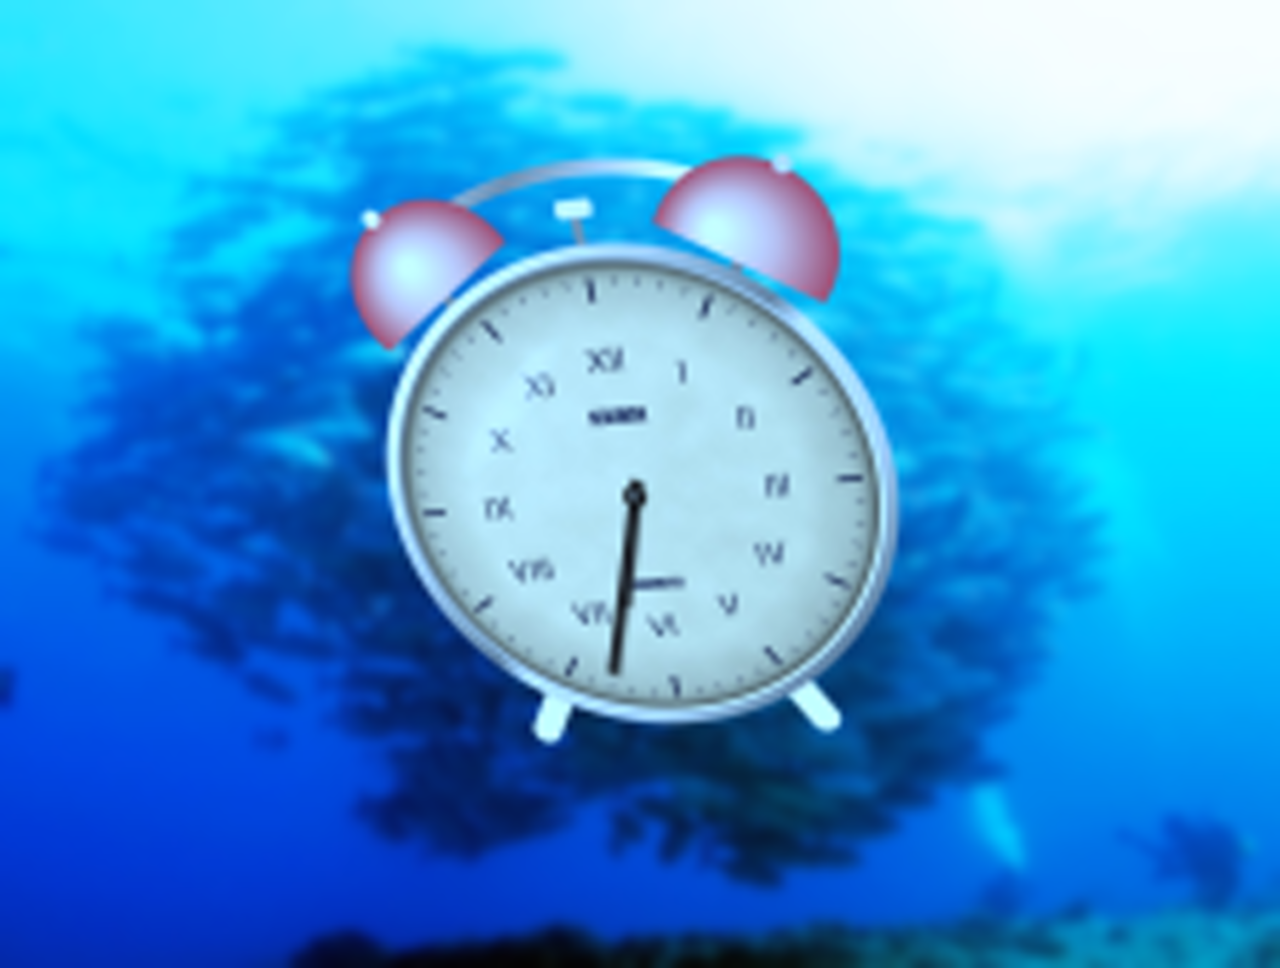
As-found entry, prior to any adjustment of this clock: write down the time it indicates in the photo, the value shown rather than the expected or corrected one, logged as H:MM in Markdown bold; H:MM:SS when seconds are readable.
**6:33**
